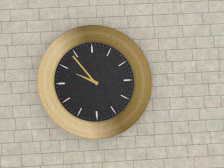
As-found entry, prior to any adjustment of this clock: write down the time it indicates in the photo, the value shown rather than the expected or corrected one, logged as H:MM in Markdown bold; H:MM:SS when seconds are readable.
**9:54**
